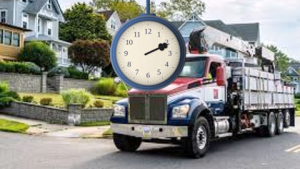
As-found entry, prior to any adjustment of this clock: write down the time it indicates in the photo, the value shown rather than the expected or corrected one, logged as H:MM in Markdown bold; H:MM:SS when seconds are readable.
**2:11**
